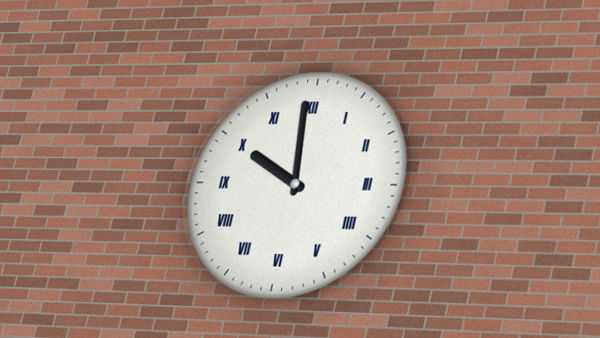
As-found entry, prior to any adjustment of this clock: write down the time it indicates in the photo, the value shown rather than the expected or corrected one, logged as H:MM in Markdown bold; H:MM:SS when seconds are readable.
**9:59**
